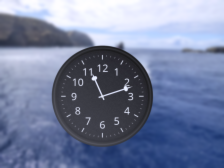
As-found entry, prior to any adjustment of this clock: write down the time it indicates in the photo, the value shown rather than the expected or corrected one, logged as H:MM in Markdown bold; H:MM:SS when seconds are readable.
**11:12**
